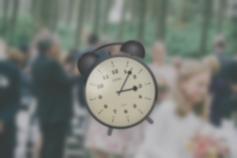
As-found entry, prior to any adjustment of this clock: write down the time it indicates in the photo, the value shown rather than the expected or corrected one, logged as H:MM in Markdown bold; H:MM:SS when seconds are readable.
**3:07**
